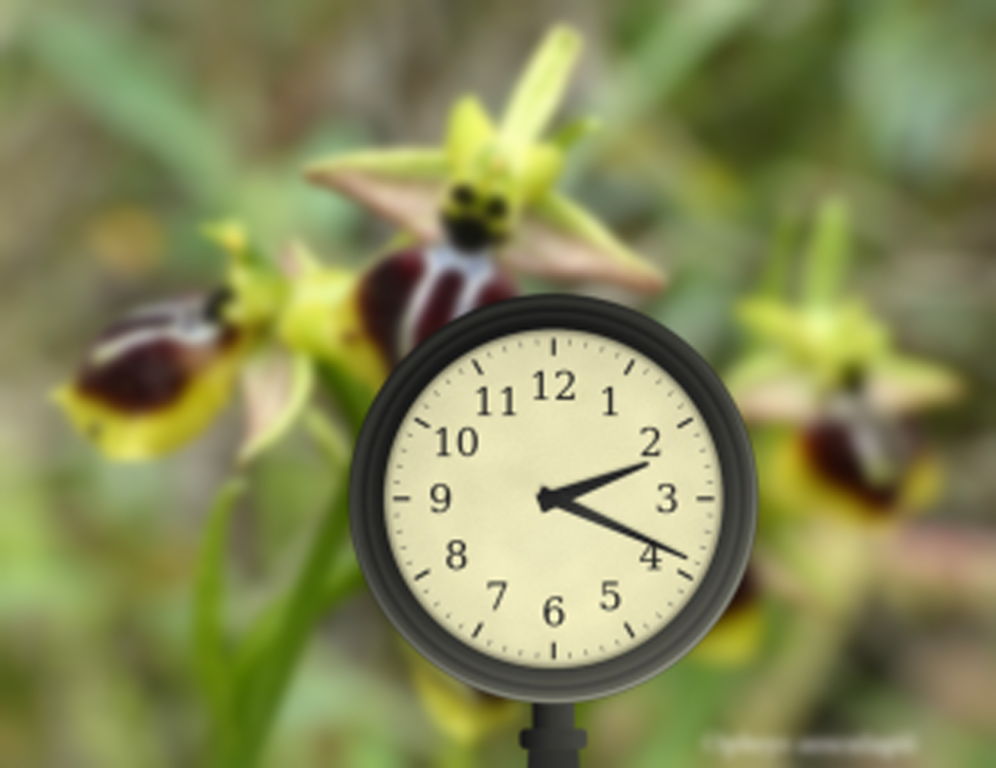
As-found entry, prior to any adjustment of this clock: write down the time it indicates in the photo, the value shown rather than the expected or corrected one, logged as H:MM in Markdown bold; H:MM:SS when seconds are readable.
**2:19**
